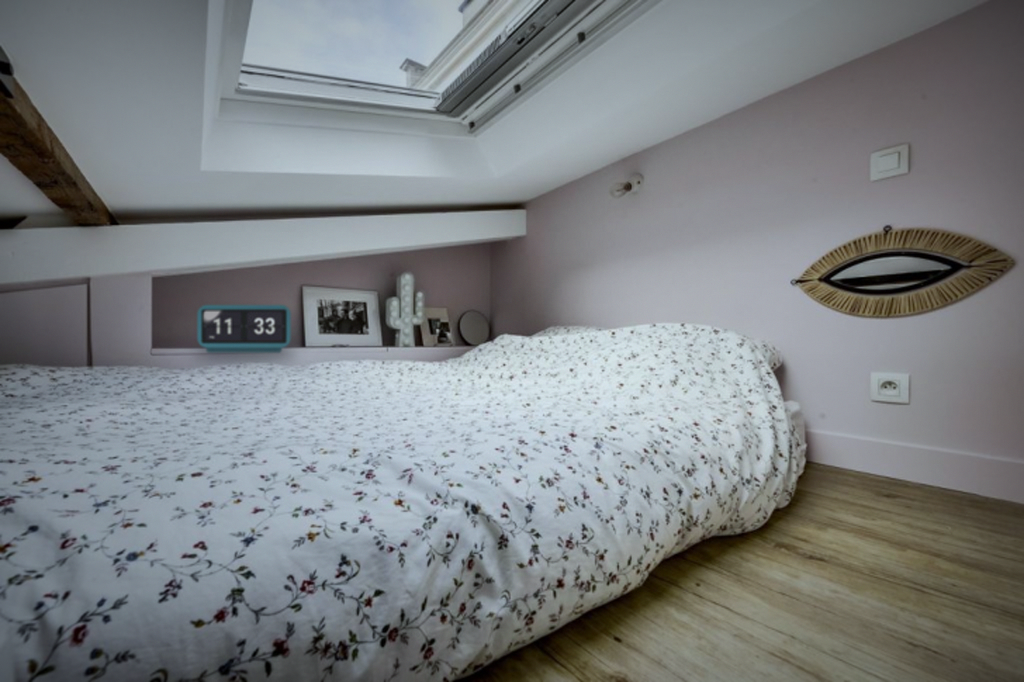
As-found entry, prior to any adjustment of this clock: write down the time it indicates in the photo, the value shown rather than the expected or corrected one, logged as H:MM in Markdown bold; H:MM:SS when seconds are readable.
**11:33**
